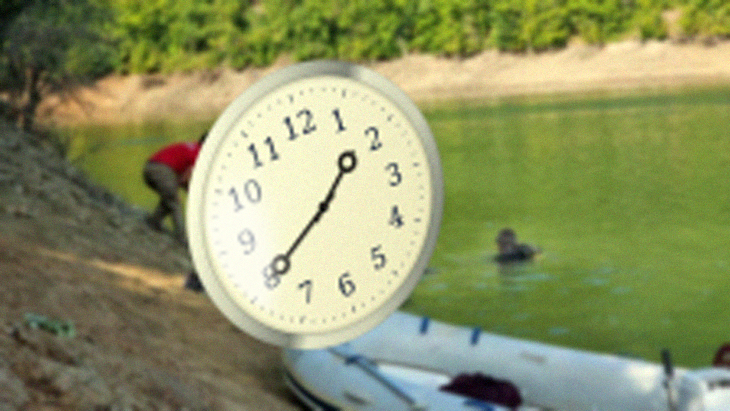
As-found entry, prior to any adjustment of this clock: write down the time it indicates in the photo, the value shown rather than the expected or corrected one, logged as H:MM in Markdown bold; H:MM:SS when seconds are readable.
**1:40**
